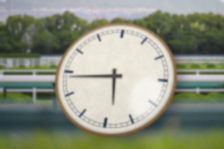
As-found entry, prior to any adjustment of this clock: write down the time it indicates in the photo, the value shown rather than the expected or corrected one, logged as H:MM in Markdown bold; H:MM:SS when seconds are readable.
**5:44**
